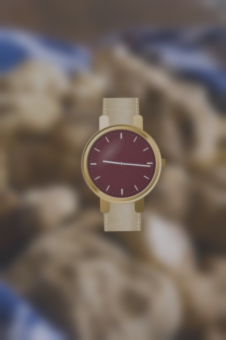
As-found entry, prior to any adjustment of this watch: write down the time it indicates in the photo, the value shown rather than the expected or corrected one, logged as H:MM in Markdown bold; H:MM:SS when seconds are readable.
**9:16**
